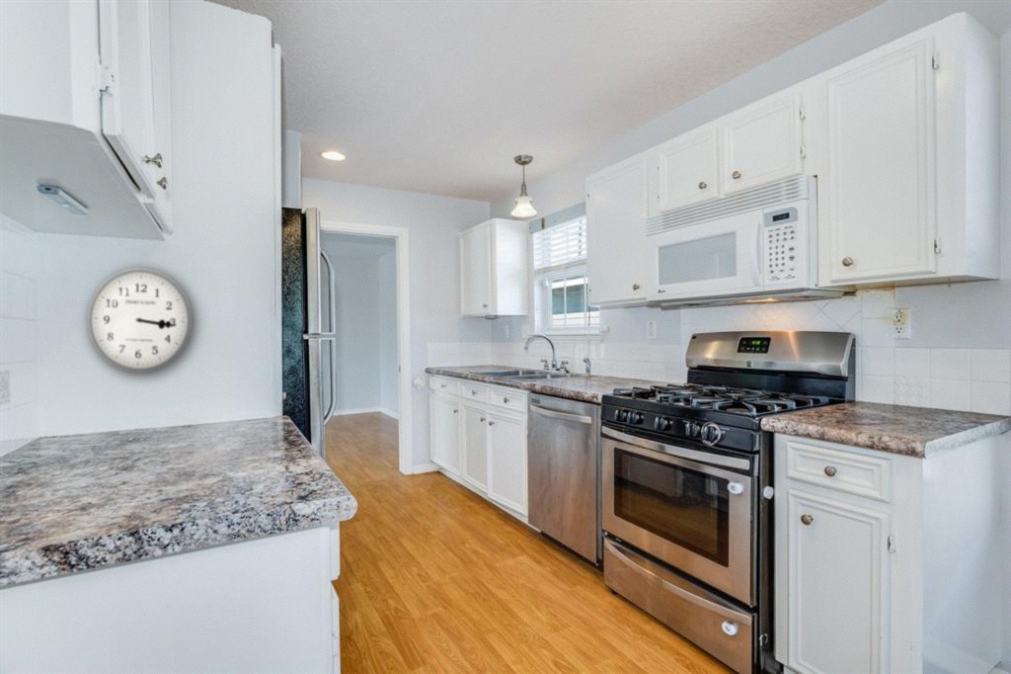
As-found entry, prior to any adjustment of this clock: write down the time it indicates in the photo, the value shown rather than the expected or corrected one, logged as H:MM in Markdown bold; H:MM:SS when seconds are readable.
**3:16**
